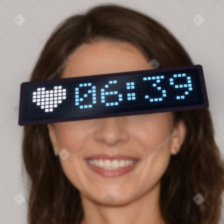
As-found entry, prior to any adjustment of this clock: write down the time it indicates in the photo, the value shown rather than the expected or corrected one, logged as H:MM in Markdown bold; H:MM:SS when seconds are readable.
**6:39**
